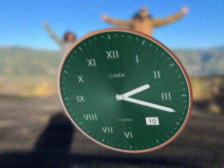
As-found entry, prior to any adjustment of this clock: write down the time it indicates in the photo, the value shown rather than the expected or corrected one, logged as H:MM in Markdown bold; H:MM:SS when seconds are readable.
**2:18**
